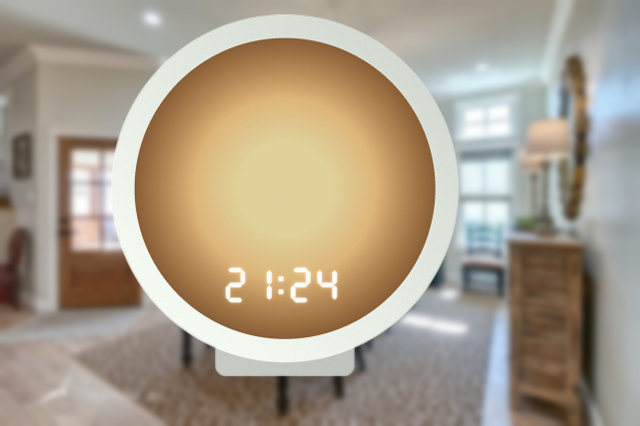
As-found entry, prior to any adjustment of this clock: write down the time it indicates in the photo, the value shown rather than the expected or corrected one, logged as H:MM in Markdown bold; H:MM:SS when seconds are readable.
**21:24**
